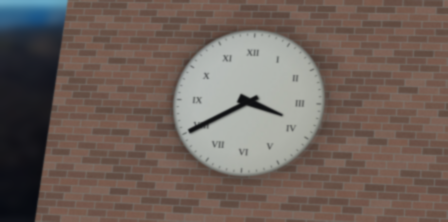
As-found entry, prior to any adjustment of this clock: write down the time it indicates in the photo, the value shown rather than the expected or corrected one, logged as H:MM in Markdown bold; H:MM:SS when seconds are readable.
**3:40**
